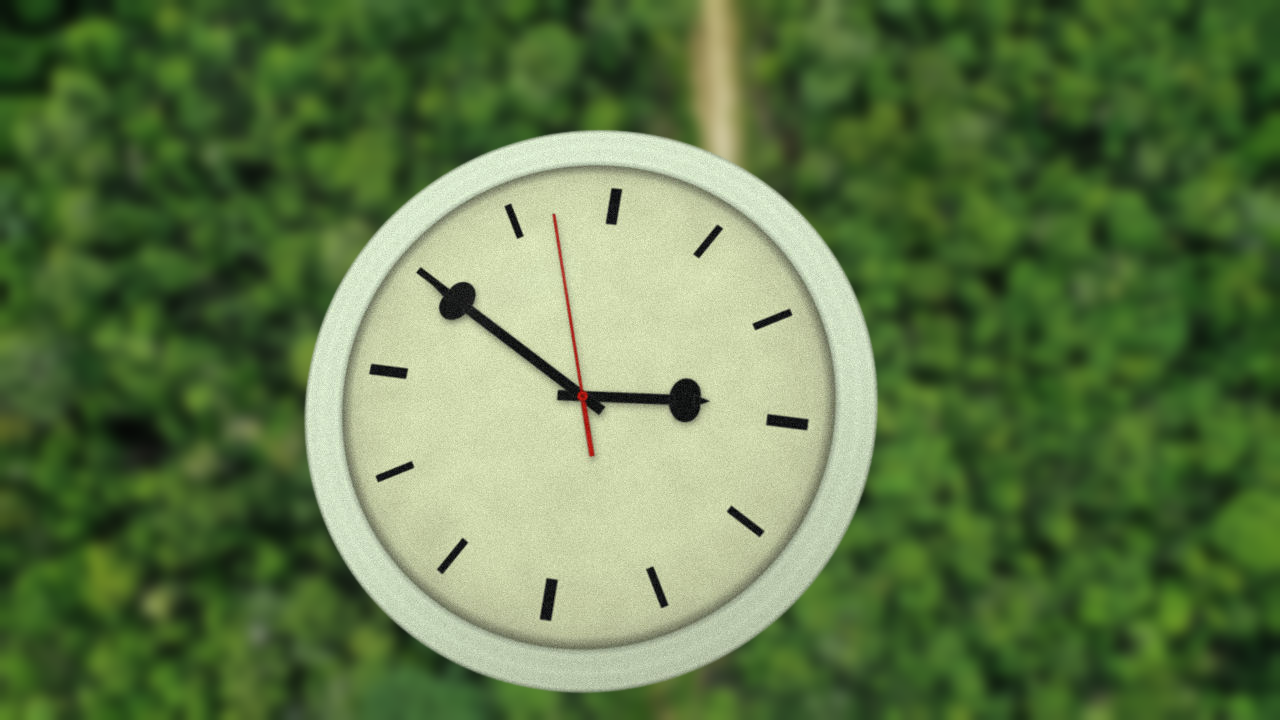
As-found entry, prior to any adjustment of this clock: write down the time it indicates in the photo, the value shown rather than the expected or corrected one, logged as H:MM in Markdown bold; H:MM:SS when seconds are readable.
**2:49:57**
